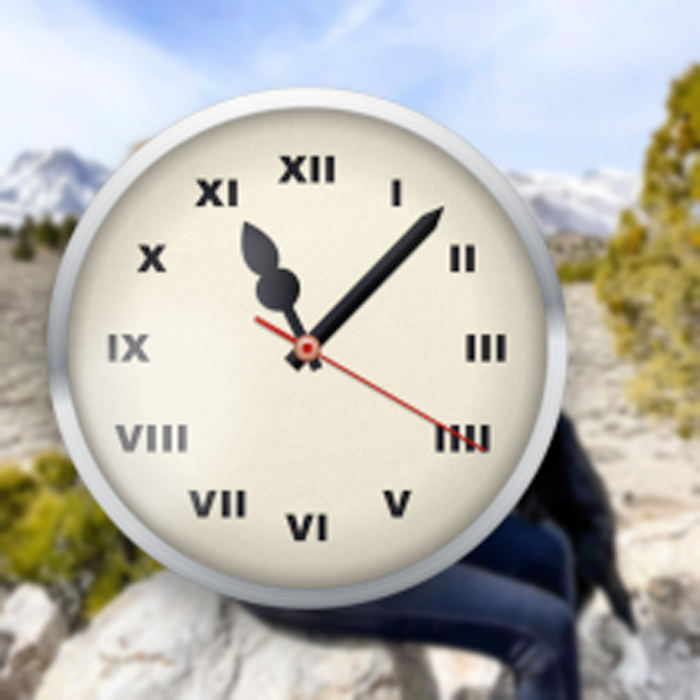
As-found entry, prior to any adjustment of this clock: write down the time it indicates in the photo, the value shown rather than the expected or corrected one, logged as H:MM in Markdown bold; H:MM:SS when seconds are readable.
**11:07:20**
